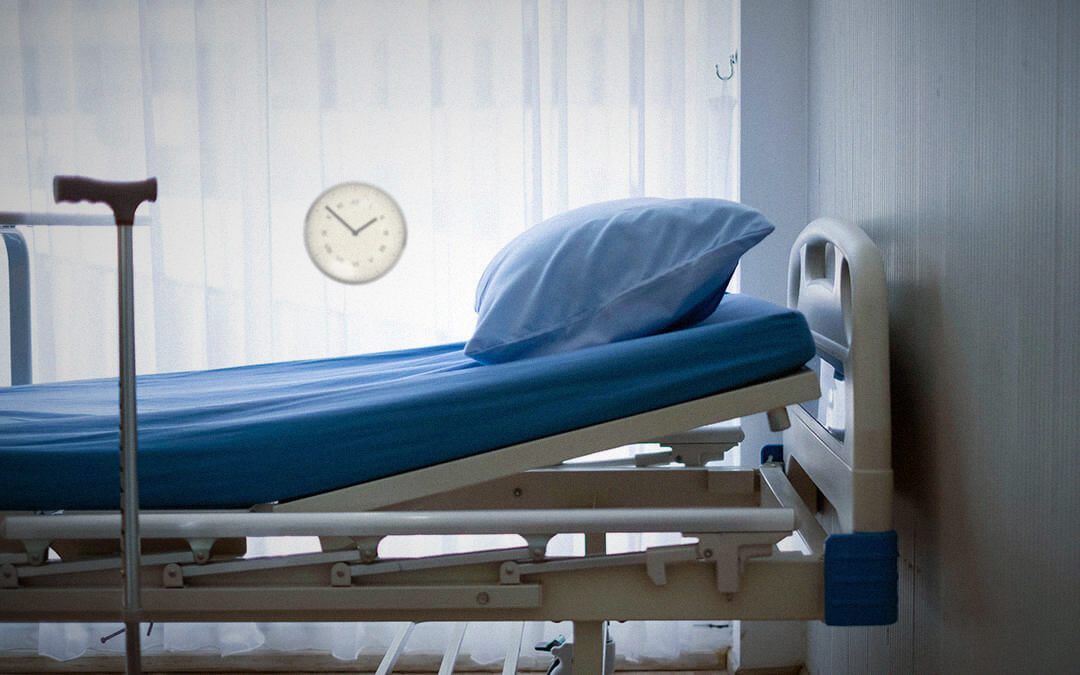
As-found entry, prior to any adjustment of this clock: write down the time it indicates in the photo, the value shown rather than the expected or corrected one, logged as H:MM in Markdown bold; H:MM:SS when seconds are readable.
**1:52**
